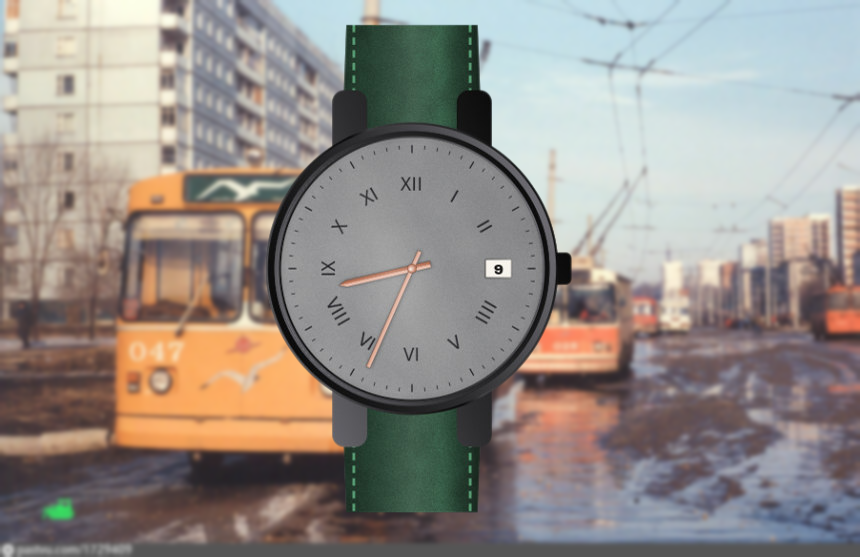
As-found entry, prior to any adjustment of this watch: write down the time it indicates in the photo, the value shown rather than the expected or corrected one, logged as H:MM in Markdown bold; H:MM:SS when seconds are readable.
**8:34**
